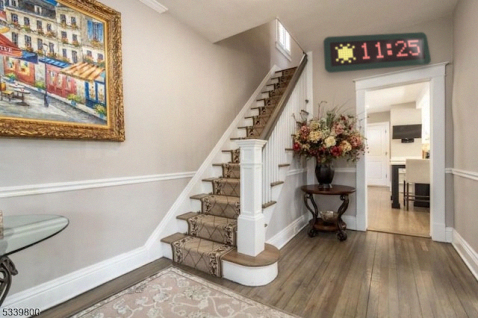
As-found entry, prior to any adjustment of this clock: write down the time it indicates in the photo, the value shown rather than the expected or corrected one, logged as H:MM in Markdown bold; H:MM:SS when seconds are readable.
**11:25**
